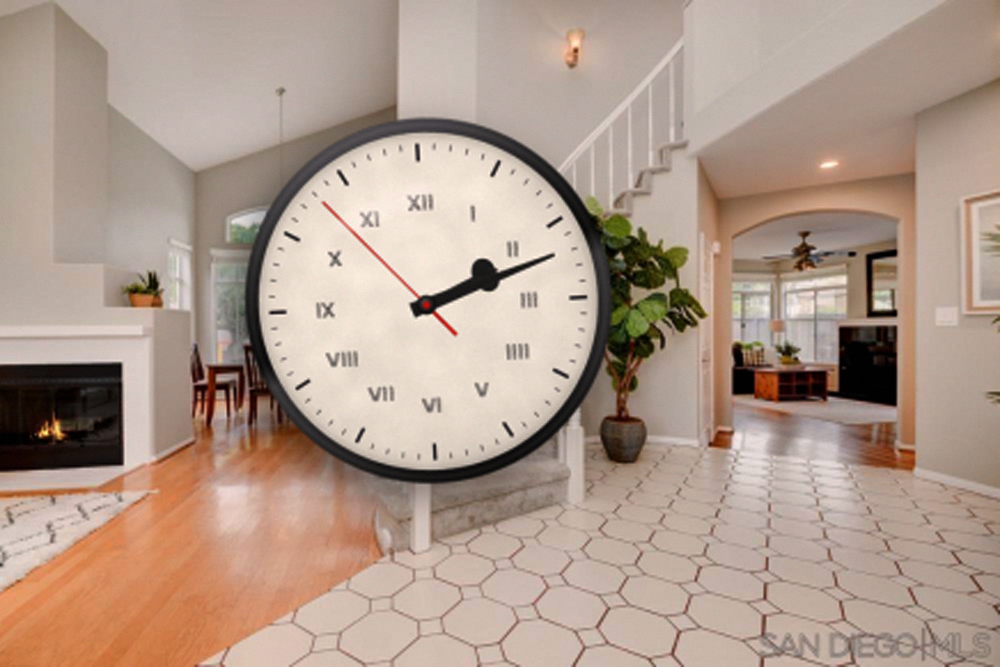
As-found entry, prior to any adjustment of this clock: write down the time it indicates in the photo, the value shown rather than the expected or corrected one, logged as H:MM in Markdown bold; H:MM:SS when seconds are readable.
**2:11:53**
